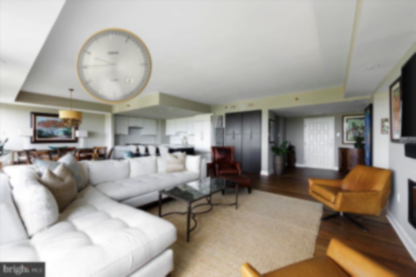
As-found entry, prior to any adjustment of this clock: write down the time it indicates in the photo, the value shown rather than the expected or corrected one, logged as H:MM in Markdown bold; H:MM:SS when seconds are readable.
**9:45**
